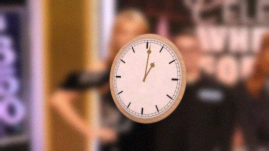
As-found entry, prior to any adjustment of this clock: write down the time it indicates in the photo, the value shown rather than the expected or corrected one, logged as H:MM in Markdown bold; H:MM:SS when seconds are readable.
**1:01**
